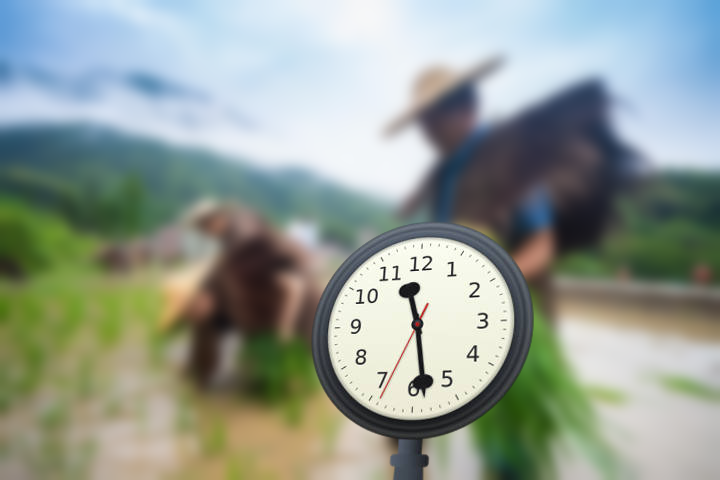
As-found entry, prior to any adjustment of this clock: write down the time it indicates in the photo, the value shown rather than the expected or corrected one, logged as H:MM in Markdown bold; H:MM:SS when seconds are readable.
**11:28:34**
